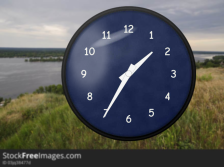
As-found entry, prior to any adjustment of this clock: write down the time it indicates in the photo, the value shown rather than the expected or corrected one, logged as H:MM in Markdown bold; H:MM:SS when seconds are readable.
**1:35**
